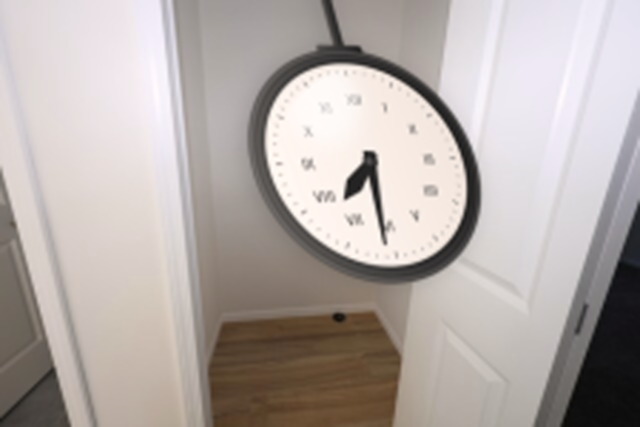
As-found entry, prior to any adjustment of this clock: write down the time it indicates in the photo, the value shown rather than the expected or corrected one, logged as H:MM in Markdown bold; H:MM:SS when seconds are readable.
**7:31**
